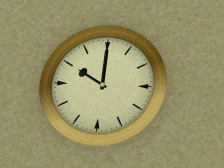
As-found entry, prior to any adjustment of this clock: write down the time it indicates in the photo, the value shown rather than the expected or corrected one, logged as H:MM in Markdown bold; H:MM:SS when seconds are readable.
**10:00**
